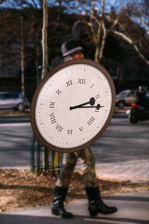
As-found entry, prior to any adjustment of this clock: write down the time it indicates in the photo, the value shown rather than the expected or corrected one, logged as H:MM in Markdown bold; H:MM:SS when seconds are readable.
**2:14**
